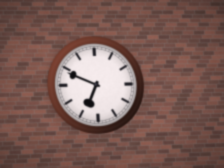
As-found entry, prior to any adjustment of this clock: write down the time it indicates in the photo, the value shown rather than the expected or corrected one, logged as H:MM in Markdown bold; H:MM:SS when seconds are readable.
**6:49**
